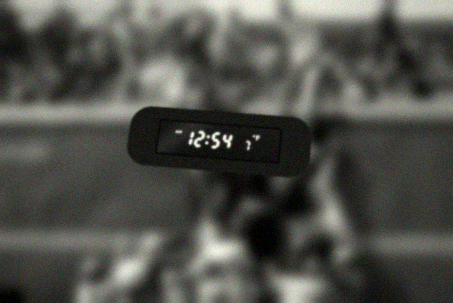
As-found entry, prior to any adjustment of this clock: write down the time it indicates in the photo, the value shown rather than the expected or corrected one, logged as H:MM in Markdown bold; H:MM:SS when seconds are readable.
**12:54**
